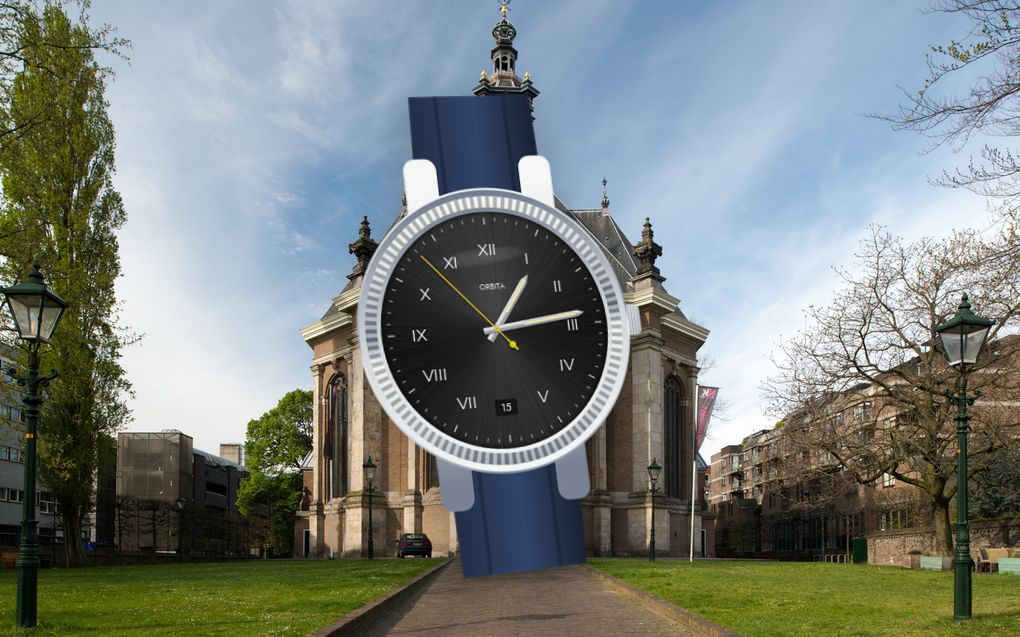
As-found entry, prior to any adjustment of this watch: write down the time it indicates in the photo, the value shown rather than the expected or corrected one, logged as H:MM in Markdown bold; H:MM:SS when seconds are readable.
**1:13:53**
